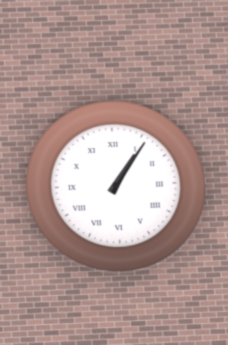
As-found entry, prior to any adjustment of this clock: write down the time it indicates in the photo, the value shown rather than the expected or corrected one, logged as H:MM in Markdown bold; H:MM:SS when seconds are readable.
**1:06**
